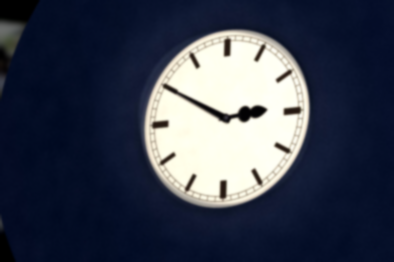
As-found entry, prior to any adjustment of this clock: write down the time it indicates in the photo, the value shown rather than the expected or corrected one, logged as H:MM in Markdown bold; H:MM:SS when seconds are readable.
**2:50**
